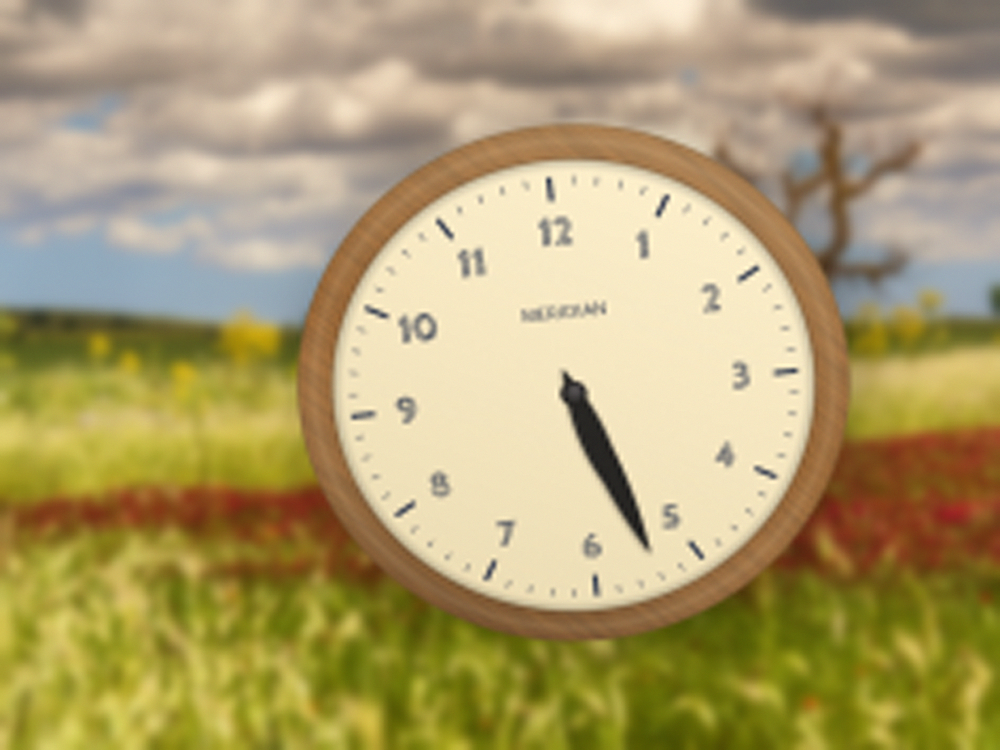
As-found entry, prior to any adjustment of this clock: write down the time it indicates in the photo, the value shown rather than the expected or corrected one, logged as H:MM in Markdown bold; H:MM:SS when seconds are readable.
**5:27**
